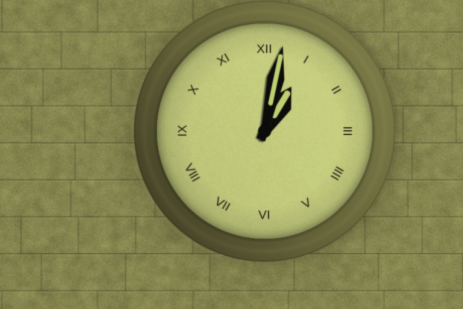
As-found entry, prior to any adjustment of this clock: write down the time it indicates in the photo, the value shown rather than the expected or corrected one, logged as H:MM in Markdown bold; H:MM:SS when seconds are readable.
**1:02**
